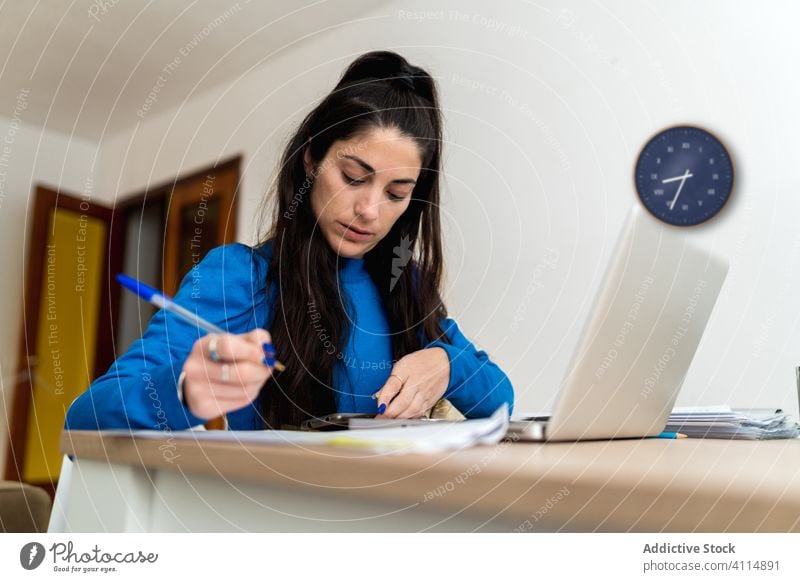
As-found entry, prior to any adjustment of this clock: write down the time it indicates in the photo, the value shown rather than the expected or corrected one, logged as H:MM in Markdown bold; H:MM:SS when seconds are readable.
**8:34**
